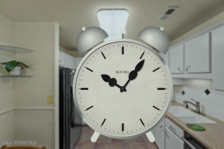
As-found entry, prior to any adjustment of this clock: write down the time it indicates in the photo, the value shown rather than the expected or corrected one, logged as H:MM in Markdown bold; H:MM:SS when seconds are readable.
**10:06**
